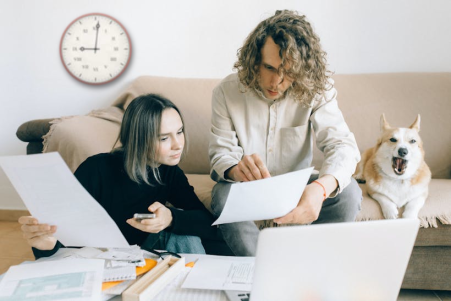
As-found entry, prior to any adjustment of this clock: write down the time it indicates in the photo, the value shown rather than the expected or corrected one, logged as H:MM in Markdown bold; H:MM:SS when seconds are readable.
**9:01**
